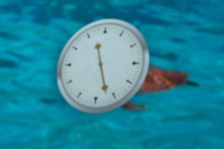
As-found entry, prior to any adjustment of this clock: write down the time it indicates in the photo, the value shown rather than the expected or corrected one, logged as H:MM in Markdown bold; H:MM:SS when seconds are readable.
**11:27**
